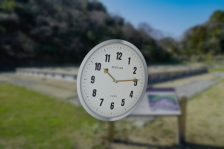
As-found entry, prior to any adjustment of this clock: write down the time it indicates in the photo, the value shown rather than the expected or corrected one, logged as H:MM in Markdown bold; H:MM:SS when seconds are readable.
**10:14**
